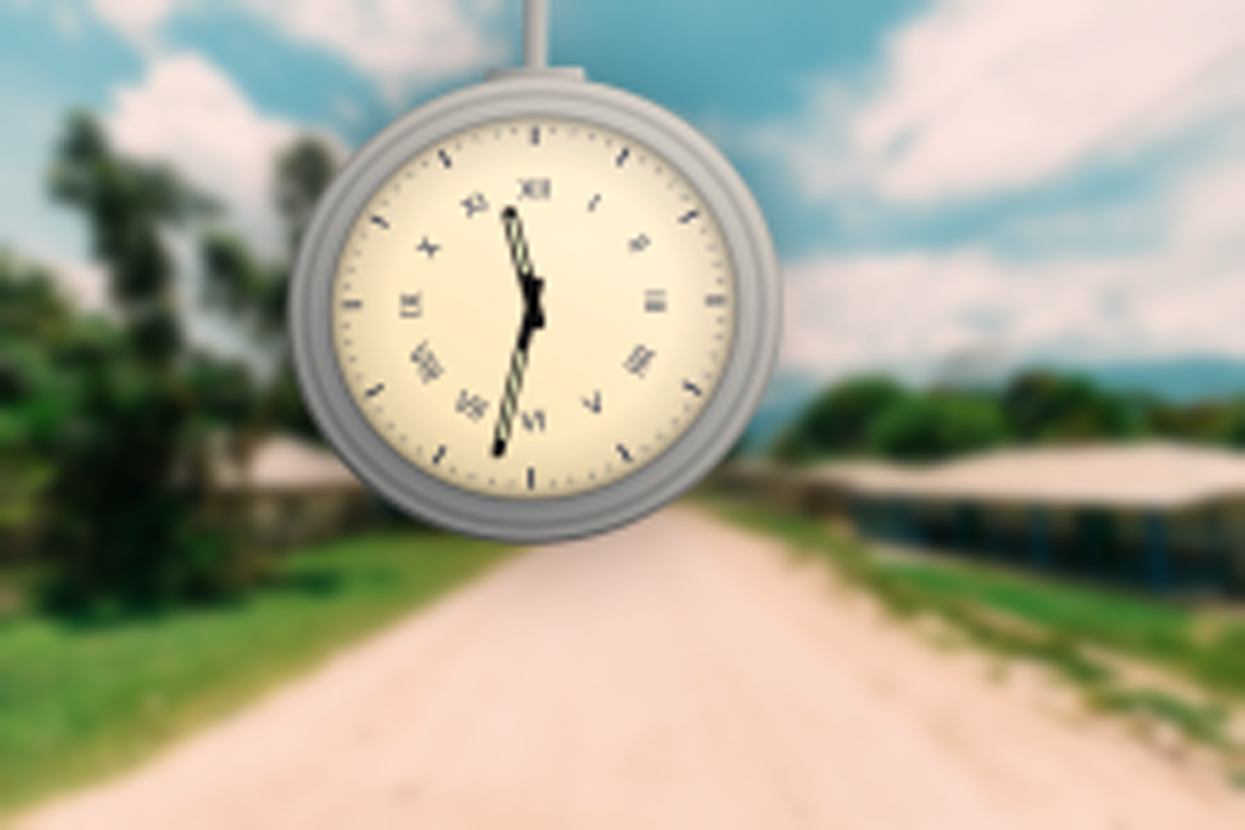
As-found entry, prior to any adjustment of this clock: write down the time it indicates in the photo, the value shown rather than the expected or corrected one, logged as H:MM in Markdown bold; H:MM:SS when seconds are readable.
**11:32**
